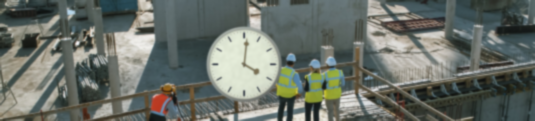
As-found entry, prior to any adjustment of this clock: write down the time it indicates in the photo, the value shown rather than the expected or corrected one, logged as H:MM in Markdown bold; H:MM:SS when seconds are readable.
**4:01**
